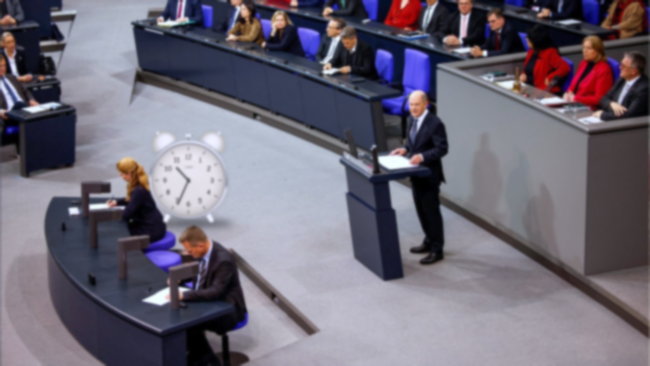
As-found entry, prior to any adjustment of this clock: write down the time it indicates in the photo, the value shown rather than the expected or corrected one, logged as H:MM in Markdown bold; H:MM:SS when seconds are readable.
**10:34**
